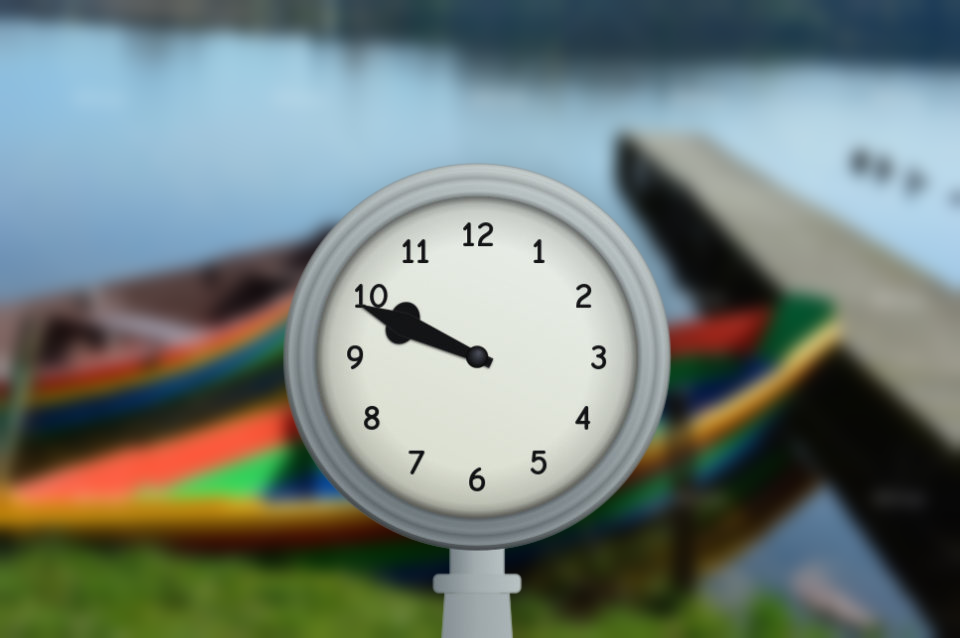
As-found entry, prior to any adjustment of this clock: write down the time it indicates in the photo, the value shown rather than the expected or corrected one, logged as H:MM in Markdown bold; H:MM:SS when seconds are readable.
**9:49**
